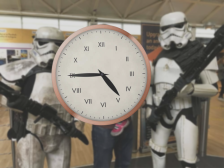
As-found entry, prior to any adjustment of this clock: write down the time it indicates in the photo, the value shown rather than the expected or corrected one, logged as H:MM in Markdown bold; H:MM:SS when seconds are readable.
**4:45**
